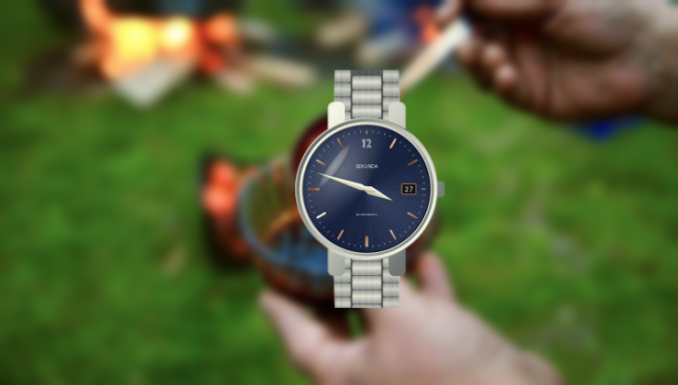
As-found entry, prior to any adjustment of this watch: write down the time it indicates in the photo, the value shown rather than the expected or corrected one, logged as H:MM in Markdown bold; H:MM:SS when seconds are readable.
**3:48**
